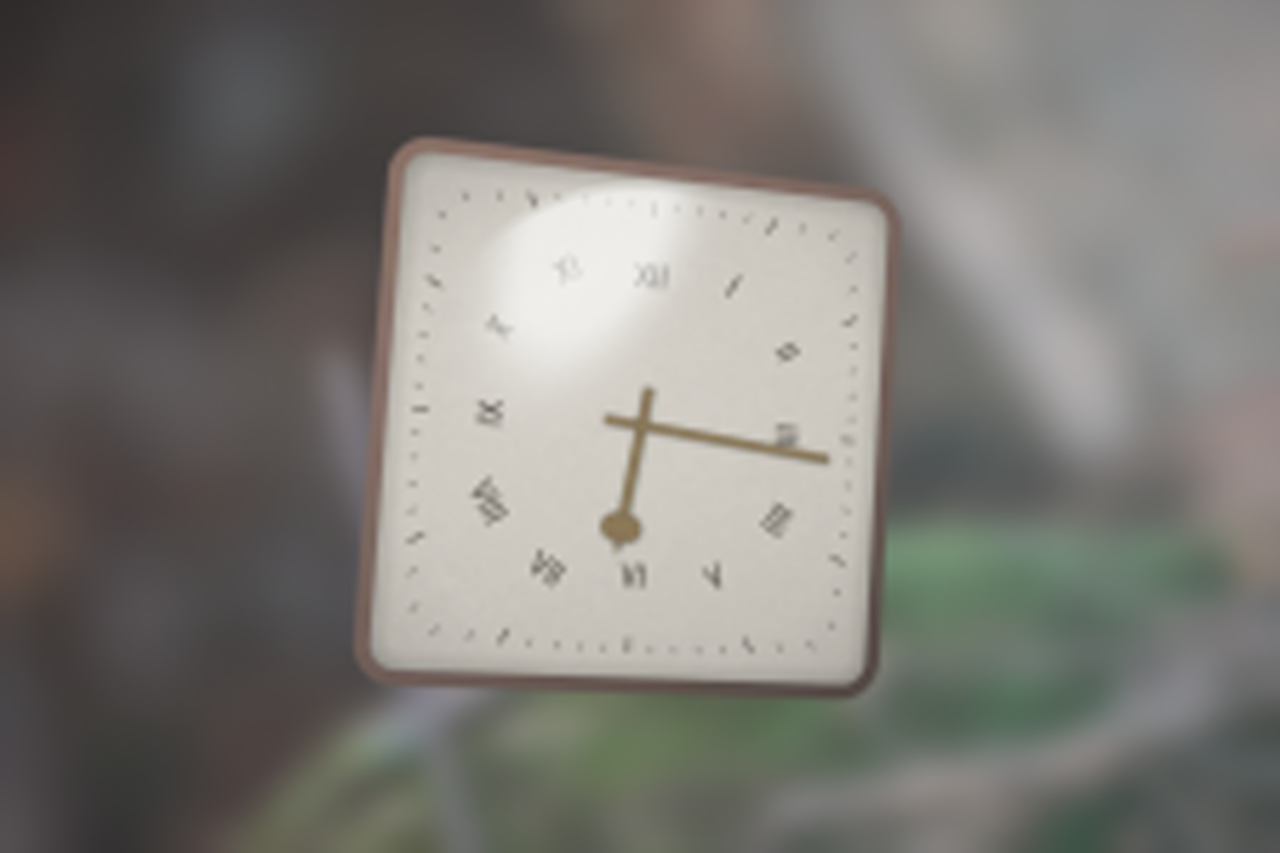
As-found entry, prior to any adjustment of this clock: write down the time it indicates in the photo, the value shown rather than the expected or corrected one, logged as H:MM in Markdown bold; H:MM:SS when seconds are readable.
**6:16**
